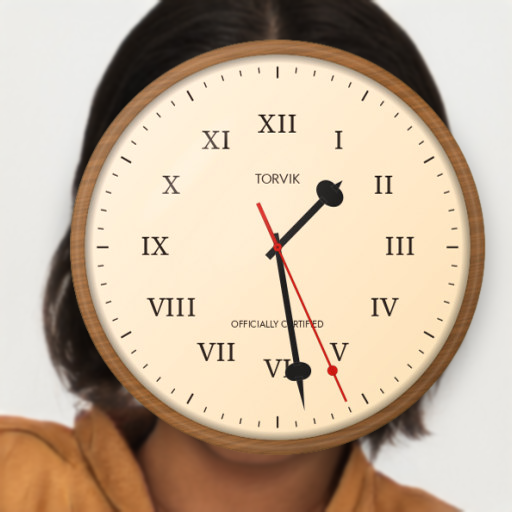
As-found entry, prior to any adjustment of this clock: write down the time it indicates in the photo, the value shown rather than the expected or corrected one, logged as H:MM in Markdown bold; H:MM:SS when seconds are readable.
**1:28:26**
